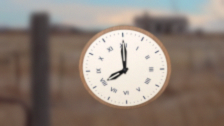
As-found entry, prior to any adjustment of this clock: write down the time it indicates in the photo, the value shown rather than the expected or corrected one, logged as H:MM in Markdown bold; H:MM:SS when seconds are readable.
**8:00**
